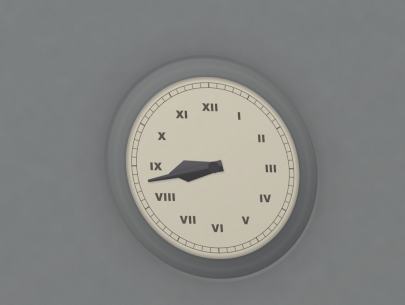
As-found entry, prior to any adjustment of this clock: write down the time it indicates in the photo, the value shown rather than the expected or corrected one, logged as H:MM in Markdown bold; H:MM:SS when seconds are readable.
**8:43**
